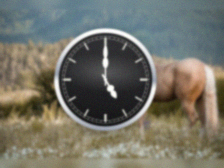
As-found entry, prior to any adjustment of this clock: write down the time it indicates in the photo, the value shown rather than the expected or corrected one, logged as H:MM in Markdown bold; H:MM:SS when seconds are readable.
**5:00**
